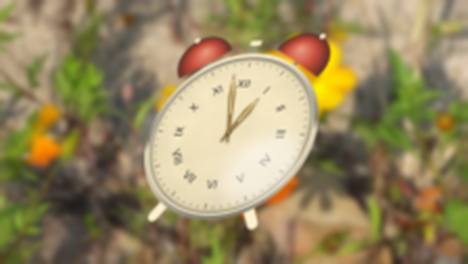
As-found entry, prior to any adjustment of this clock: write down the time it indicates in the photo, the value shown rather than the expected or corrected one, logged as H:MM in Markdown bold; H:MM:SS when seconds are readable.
**12:58**
